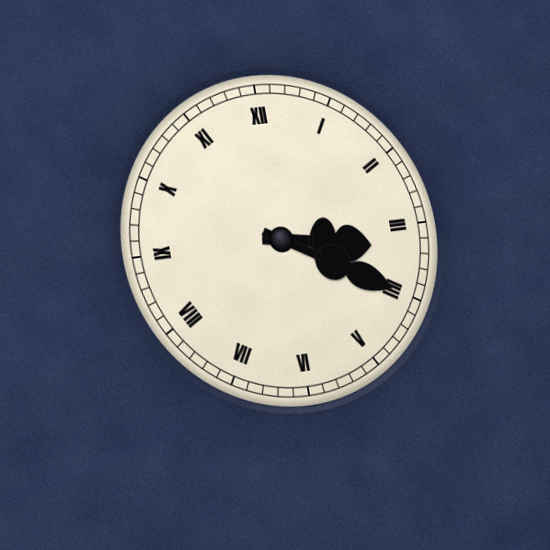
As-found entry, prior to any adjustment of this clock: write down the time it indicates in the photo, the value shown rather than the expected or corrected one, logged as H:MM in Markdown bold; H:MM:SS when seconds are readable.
**3:20**
